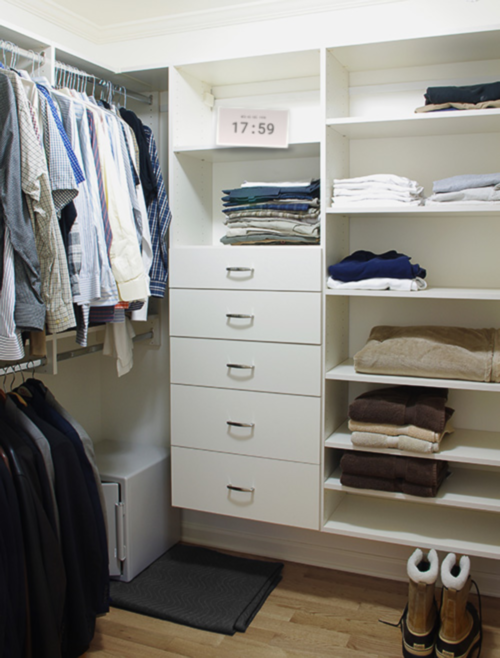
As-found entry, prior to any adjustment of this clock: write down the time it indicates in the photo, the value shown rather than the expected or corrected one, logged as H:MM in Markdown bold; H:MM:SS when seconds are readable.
**17:59**
